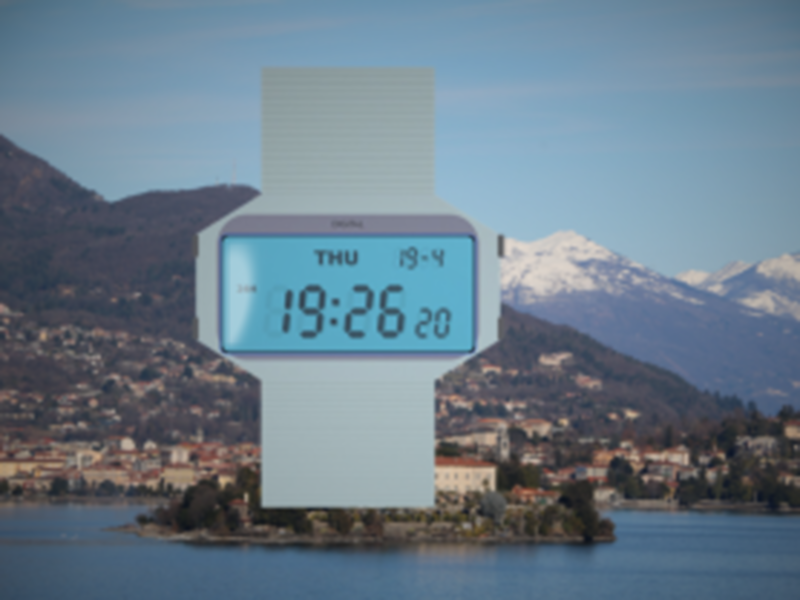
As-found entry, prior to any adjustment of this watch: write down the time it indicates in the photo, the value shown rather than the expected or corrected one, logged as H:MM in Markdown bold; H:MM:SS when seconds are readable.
**19:26:20**
